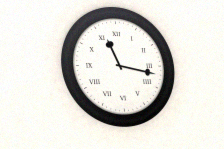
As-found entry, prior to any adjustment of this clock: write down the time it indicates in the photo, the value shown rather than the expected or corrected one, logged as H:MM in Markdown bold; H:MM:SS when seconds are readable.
**11:17**
